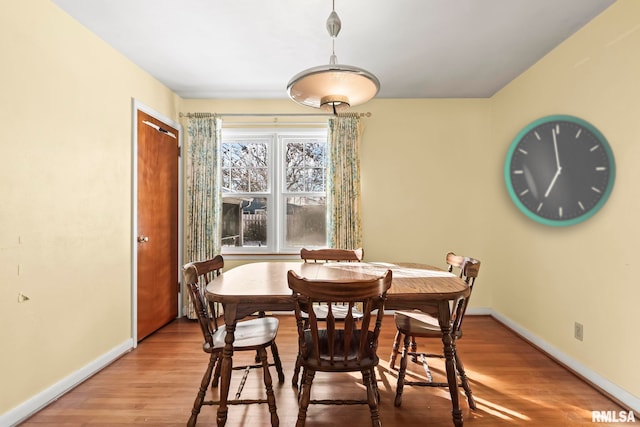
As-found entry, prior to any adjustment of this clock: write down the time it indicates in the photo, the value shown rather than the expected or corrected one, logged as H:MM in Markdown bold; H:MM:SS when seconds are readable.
**6:59**
